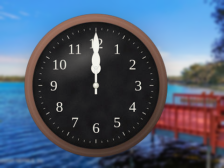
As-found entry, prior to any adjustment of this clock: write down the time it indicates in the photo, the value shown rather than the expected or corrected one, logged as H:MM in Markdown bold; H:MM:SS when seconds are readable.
**12:00**
